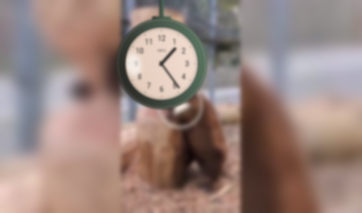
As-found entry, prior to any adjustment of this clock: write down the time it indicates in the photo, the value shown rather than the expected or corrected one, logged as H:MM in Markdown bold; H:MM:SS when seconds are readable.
**1:24**
